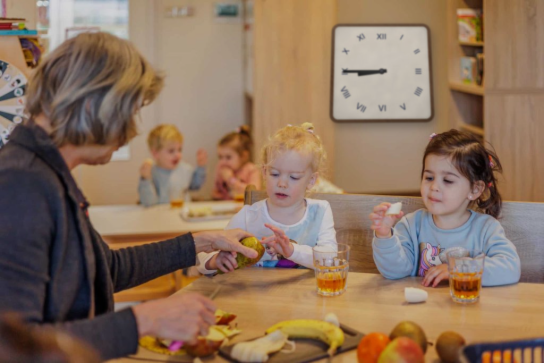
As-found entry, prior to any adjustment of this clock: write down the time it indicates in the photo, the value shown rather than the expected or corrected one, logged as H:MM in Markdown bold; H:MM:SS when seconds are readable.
**8:45**
